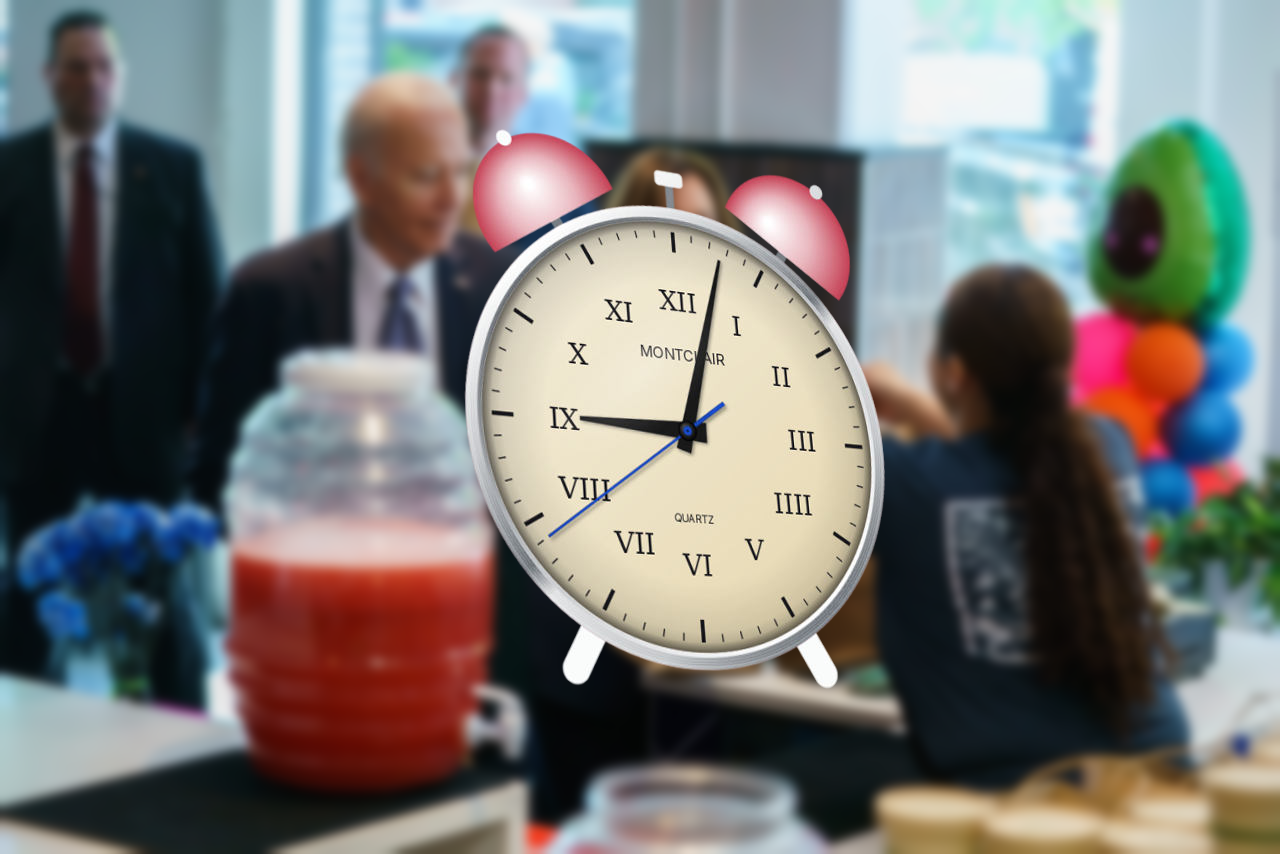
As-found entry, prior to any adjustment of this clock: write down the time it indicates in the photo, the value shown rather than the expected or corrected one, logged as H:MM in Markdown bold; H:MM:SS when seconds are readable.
**9:02:39**
